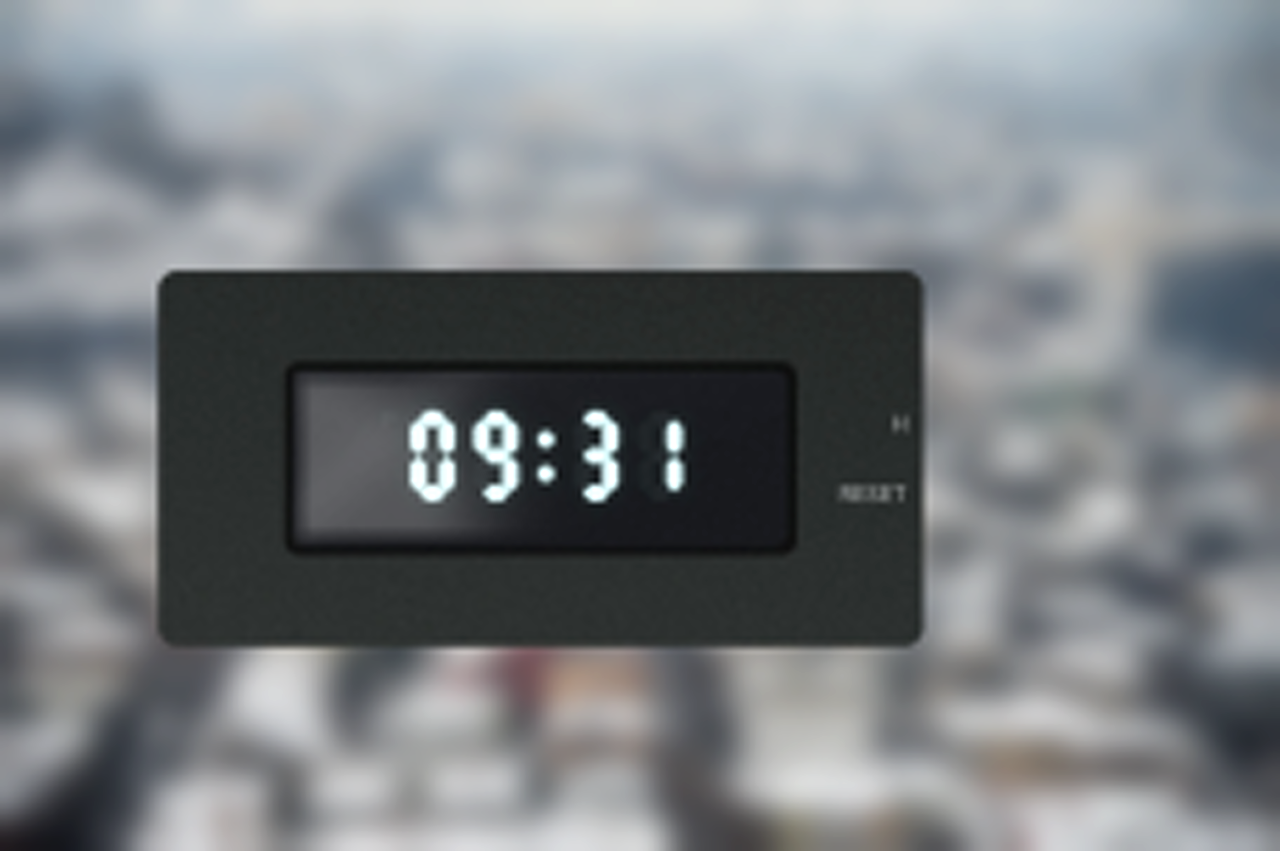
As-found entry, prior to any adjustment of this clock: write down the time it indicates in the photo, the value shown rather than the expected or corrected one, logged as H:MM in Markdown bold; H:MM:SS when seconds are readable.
**9:31**
